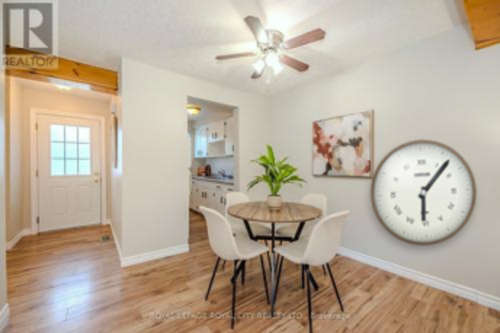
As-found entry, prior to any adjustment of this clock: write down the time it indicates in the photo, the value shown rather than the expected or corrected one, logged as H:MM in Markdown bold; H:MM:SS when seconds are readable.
**6:07**
